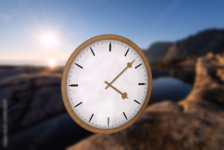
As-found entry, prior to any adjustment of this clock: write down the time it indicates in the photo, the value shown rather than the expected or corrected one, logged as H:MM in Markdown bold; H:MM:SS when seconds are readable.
**4:08**
